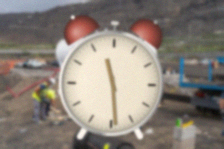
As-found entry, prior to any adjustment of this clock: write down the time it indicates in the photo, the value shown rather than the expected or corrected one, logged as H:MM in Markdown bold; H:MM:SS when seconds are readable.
**11:29**
